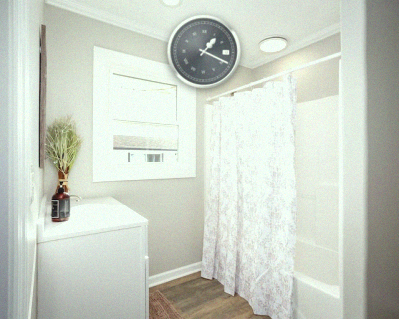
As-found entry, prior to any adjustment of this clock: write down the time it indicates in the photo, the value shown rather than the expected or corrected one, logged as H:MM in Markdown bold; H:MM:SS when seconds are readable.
**1:19**
